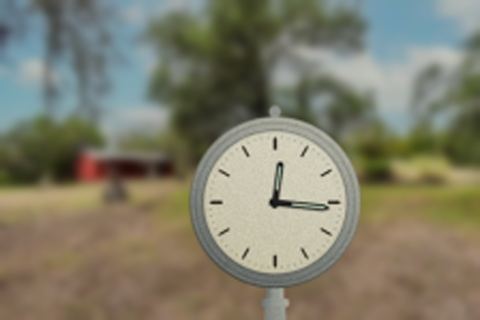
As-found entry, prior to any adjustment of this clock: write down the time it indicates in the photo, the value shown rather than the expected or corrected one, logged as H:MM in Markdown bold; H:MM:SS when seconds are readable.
**12:16**
